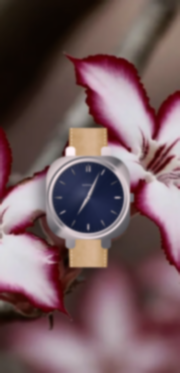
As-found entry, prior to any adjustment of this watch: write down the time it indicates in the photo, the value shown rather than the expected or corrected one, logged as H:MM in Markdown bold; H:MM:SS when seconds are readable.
**7:04**
